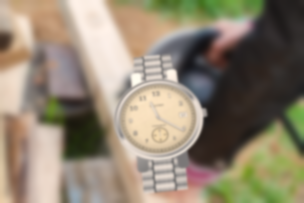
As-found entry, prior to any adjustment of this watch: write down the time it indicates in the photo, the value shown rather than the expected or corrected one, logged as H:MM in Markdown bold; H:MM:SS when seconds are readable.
**11:21**
